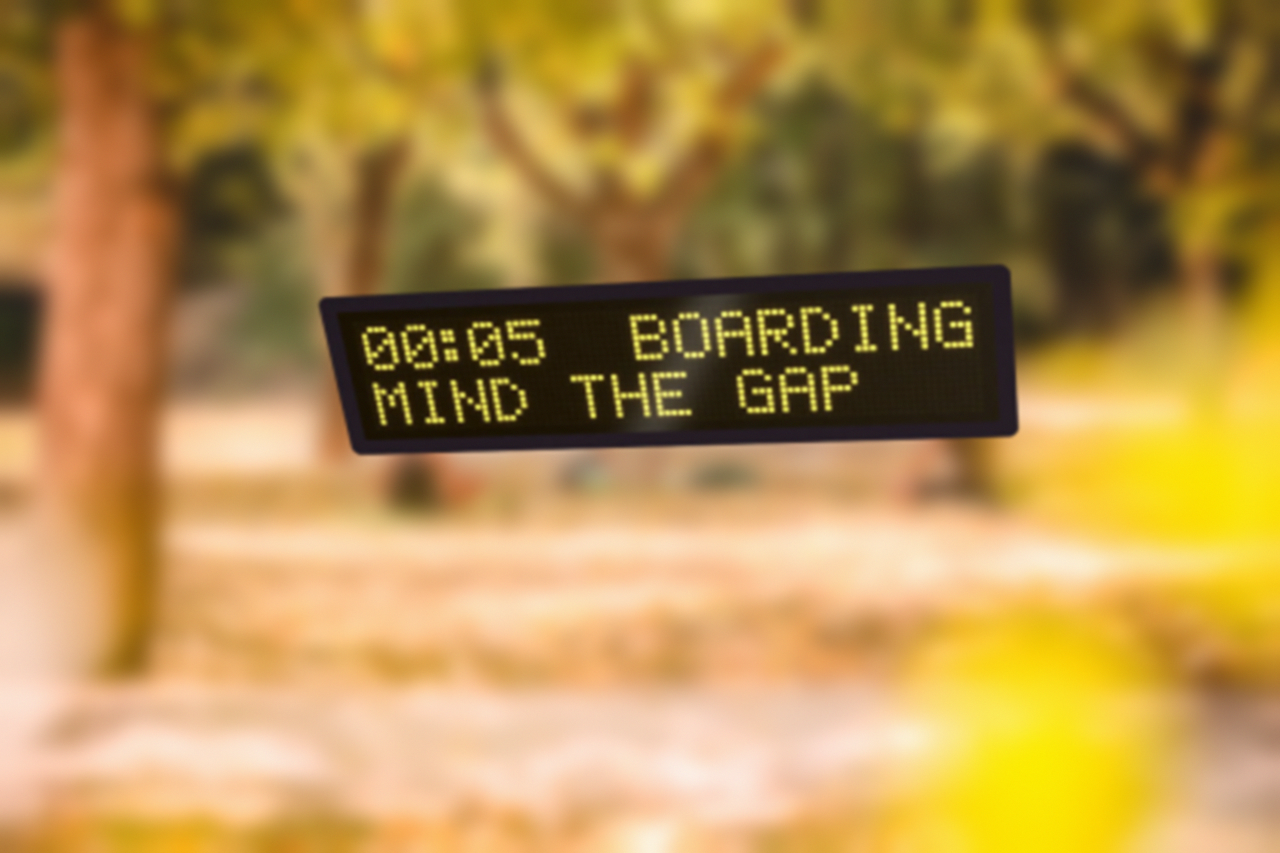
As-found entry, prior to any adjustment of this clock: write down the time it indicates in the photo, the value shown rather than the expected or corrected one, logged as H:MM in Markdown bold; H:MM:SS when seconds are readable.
**0:05**
